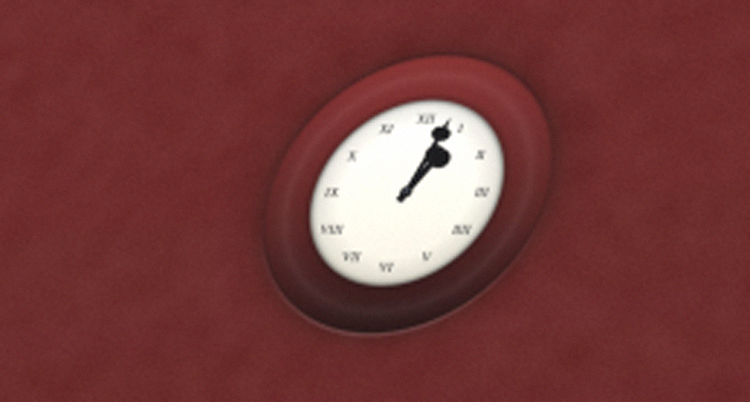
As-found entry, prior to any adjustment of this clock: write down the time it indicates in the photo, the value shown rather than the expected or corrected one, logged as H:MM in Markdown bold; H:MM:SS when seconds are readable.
**1:03**
